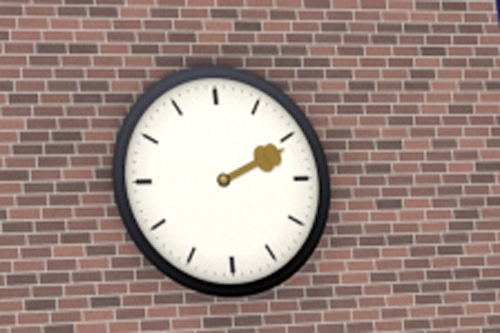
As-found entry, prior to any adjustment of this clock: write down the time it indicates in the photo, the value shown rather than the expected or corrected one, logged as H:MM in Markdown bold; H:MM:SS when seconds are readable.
**2:11**
